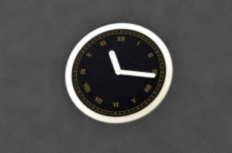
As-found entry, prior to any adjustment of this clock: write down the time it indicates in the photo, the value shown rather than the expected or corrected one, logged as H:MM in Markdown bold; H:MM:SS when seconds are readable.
**11:16**
